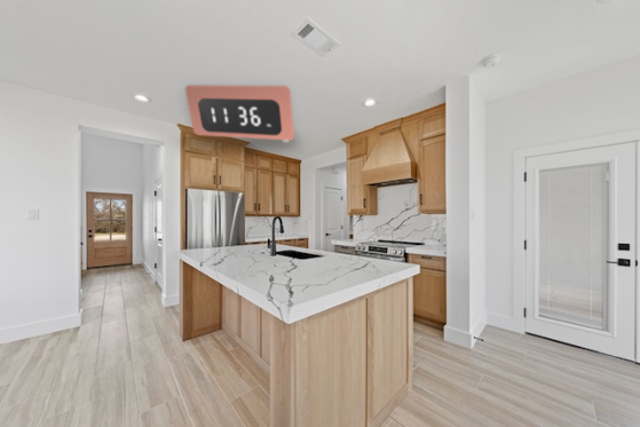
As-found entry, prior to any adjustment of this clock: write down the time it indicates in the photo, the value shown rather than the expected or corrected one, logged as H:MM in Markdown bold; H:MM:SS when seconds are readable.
**11:36**
